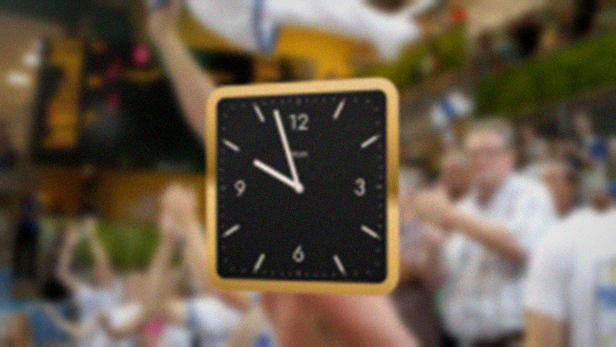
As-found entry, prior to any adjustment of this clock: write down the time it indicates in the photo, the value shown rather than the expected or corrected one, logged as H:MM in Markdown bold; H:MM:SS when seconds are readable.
**9:57**
